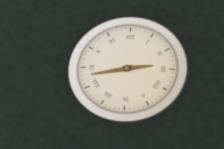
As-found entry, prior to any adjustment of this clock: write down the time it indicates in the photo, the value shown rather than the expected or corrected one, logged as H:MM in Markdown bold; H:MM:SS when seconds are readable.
**2:43**
